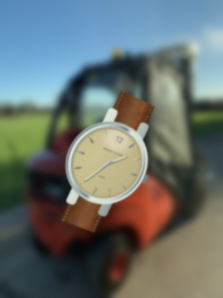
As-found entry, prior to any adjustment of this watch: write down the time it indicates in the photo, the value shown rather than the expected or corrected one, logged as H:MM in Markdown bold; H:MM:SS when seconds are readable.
**1:35**
